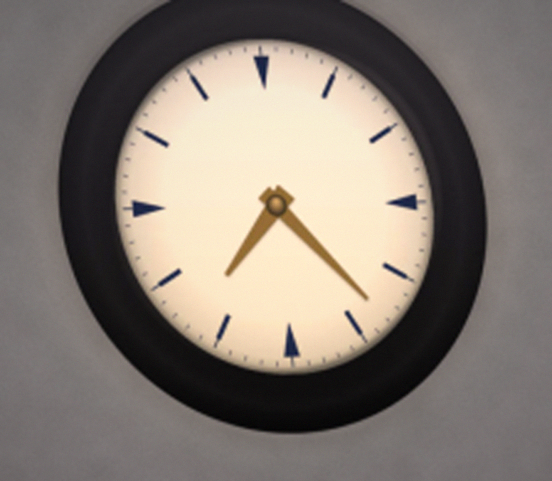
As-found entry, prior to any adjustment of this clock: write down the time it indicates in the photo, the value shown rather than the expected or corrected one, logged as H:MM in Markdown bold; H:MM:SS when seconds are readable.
**7:23**
